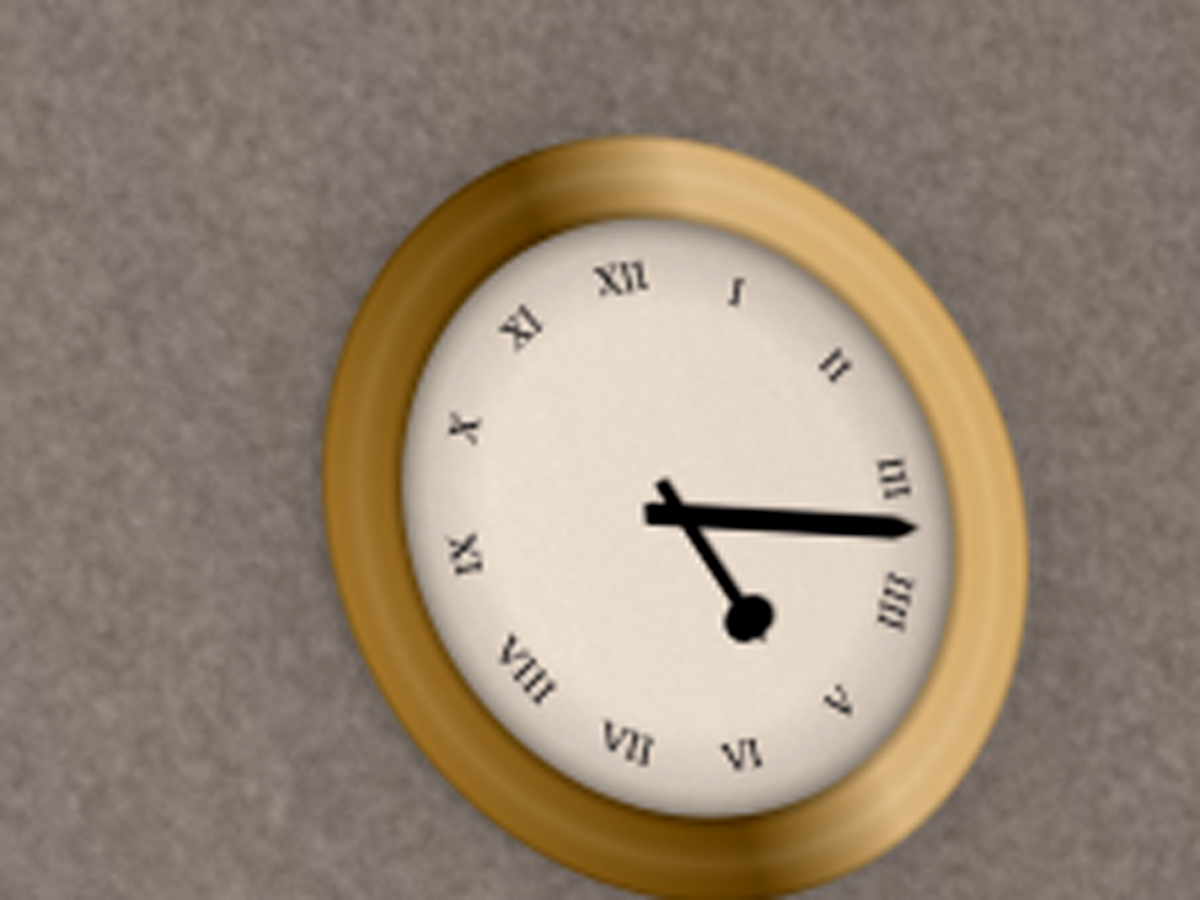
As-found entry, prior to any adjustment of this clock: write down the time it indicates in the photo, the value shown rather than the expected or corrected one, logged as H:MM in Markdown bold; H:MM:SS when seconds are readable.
**5:17**
